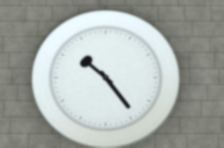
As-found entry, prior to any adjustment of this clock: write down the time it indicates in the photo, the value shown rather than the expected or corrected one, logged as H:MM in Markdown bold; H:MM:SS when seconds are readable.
**10:24**
